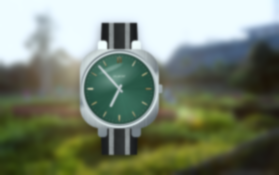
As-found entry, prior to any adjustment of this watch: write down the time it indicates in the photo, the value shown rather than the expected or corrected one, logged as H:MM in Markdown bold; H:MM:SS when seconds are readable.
**6:53**
